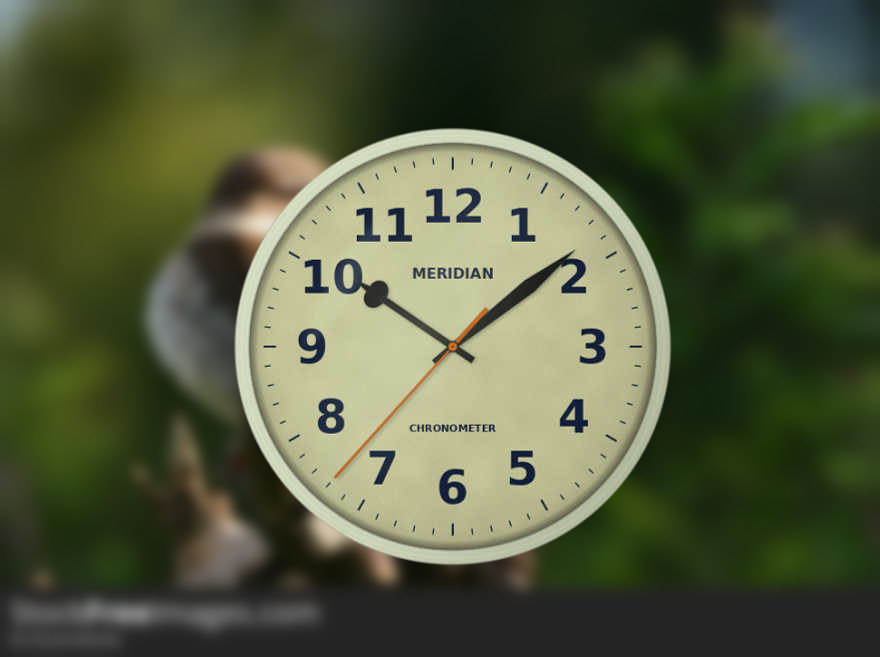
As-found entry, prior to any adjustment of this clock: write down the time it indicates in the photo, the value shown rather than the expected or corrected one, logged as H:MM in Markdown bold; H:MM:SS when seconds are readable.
**10:08:37**
